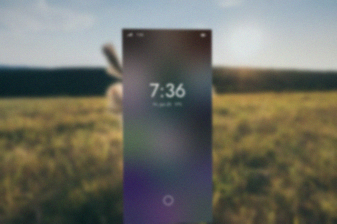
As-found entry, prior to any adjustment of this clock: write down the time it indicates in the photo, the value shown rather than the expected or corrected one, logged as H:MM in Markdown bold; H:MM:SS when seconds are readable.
**7:36**
